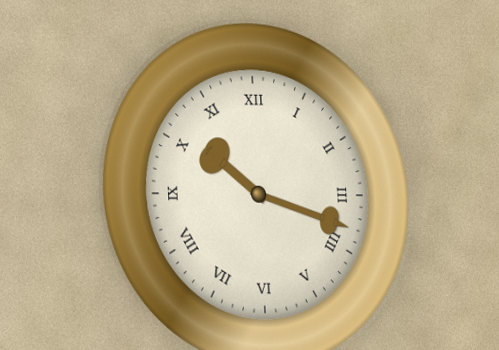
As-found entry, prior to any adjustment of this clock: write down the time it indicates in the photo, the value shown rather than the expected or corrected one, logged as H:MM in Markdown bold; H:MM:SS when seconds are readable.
**10:18**
